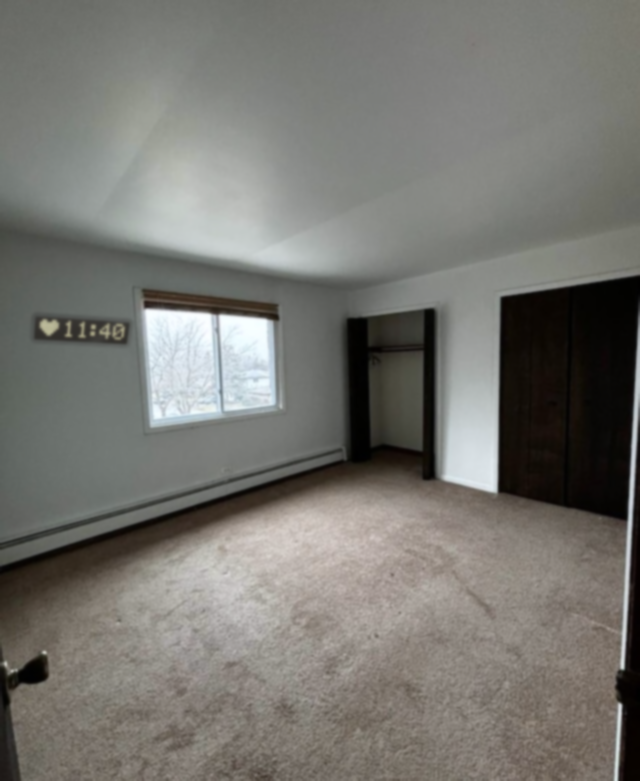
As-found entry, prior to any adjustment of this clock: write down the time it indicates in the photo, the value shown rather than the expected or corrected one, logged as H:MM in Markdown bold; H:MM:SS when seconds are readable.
**11:40**
